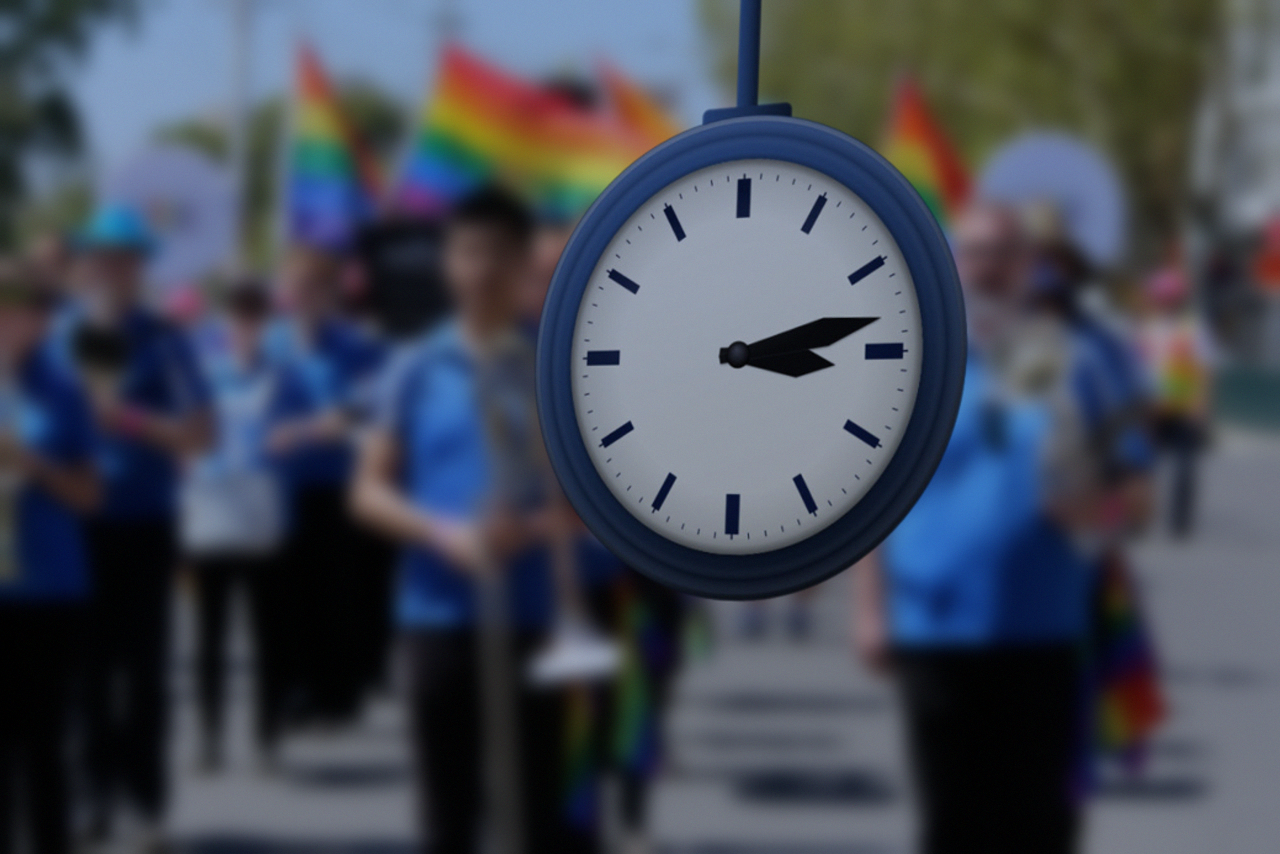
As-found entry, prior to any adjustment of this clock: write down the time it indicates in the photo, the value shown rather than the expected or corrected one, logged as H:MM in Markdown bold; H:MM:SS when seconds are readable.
**3:13**
